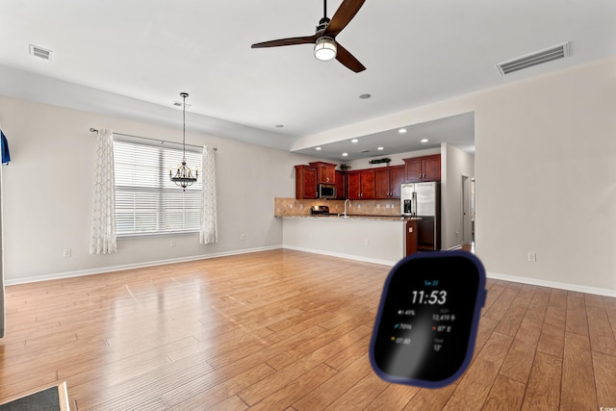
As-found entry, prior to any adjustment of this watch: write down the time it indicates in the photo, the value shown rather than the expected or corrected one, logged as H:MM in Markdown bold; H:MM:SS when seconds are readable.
**11:53**
